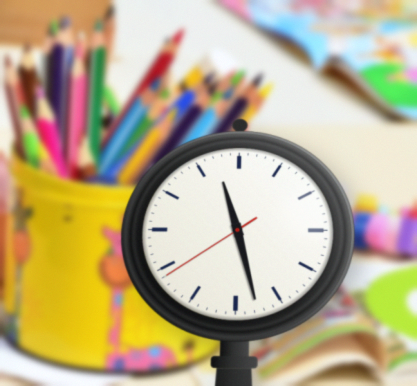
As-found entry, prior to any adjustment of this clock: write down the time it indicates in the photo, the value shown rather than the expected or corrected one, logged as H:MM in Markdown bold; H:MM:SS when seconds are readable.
**11:27:39**
